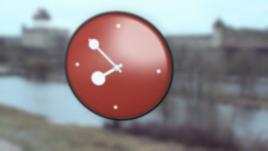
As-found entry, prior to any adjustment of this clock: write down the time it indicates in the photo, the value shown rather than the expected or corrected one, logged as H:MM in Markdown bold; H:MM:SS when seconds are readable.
**7:52**
